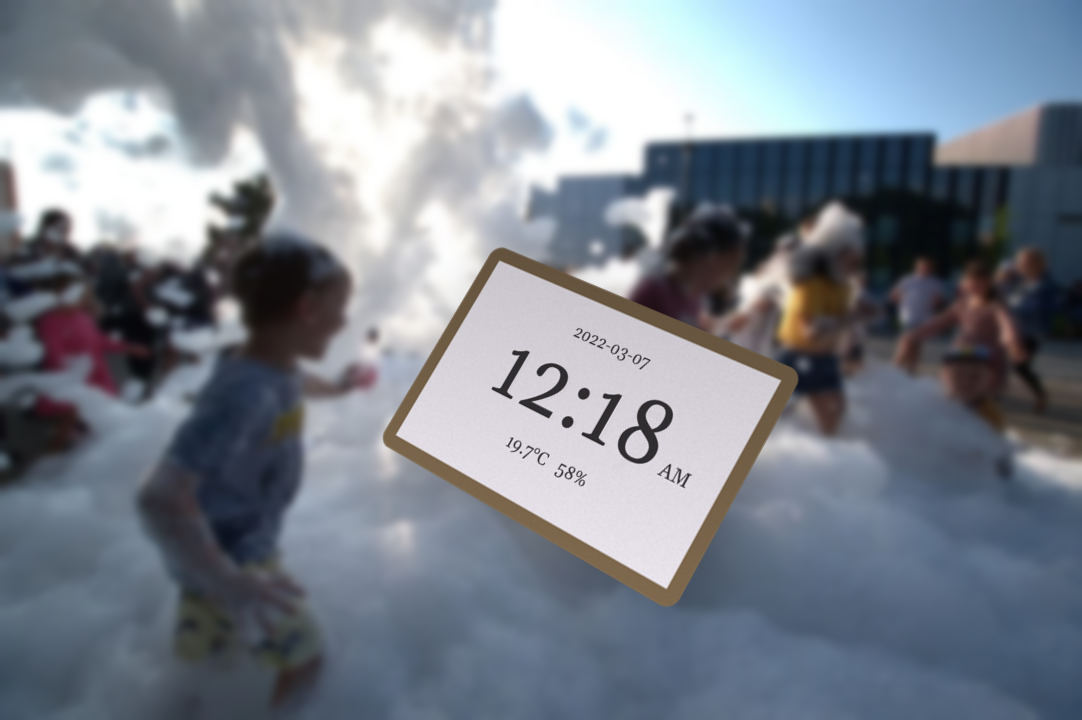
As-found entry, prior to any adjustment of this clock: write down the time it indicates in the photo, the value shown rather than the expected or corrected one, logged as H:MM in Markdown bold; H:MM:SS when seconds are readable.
**12:18**
